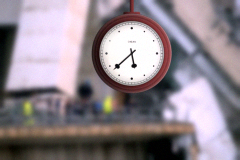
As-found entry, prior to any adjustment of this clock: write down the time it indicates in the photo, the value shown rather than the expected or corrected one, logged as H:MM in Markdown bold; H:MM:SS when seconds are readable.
**5:38**
